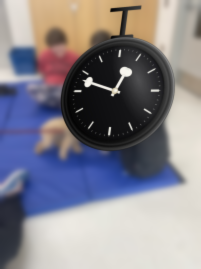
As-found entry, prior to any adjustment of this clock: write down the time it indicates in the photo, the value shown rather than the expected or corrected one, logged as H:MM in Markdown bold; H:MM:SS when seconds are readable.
**12:48**
